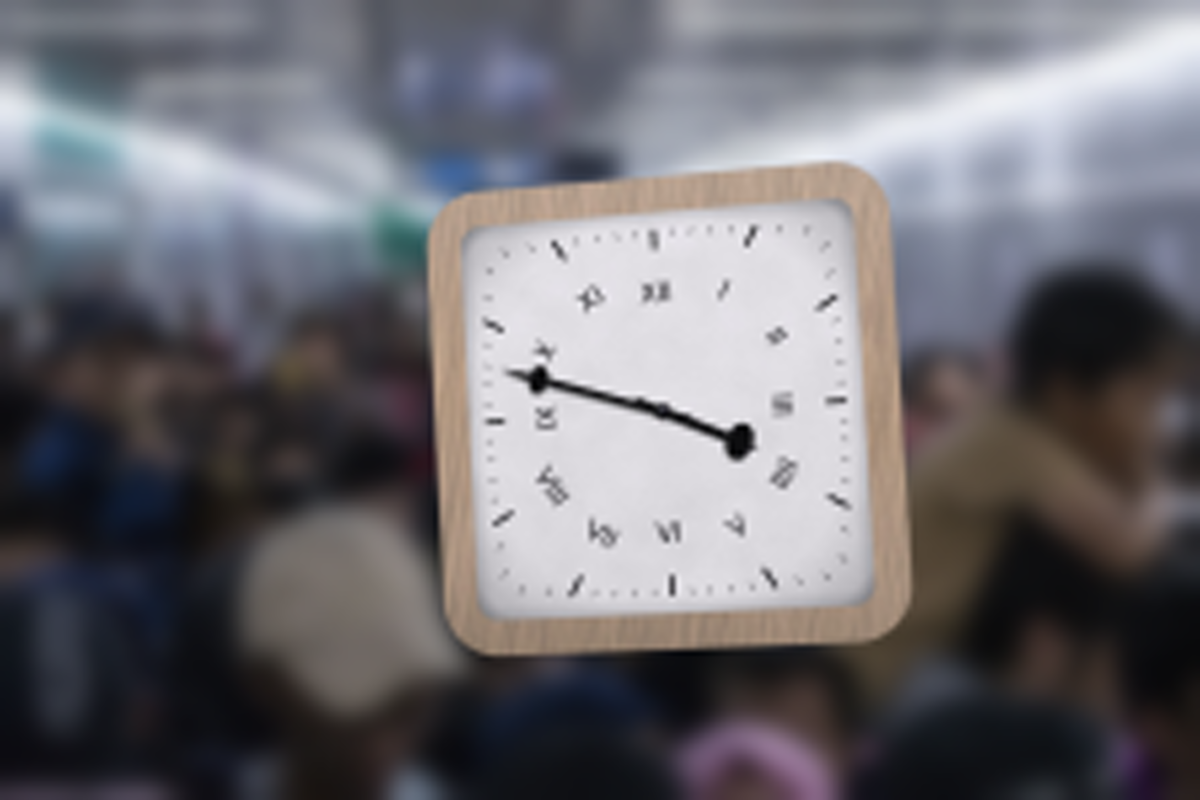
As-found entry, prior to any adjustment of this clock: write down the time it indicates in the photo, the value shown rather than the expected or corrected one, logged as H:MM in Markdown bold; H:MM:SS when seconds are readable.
**3:48**
